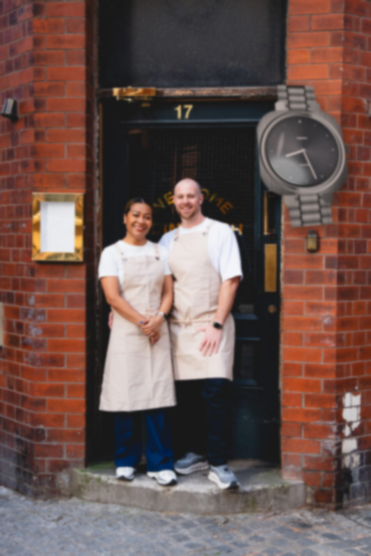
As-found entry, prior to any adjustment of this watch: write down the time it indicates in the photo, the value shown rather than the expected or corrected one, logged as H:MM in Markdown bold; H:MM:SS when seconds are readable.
**8:27**
